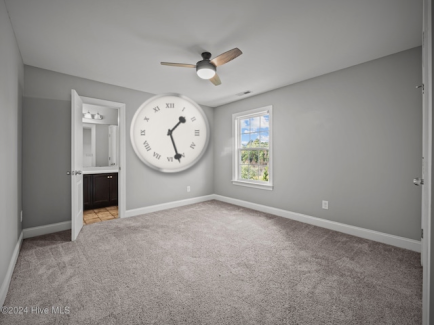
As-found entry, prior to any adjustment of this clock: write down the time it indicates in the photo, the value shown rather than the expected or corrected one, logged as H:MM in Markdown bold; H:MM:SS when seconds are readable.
**1:27**
